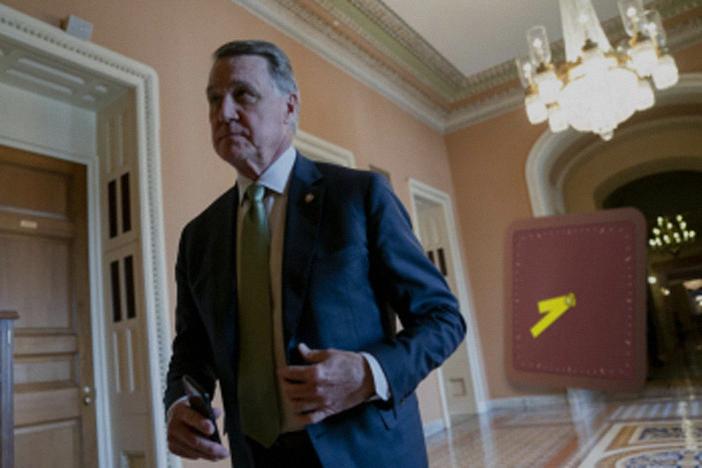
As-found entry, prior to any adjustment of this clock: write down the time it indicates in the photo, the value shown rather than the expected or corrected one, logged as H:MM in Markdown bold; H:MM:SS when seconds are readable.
**8:39**
